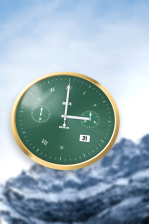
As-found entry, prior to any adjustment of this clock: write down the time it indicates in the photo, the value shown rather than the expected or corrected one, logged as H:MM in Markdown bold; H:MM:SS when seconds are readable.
**3:00**
